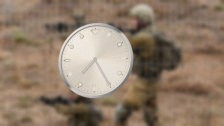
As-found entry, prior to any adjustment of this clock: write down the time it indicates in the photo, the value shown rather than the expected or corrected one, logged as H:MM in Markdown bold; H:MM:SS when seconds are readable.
**7:25**
